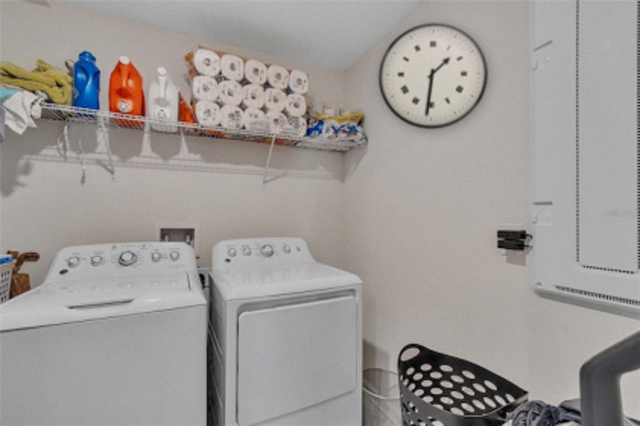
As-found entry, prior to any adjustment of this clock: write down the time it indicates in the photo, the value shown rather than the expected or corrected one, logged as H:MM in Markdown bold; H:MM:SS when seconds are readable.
**1:31**
